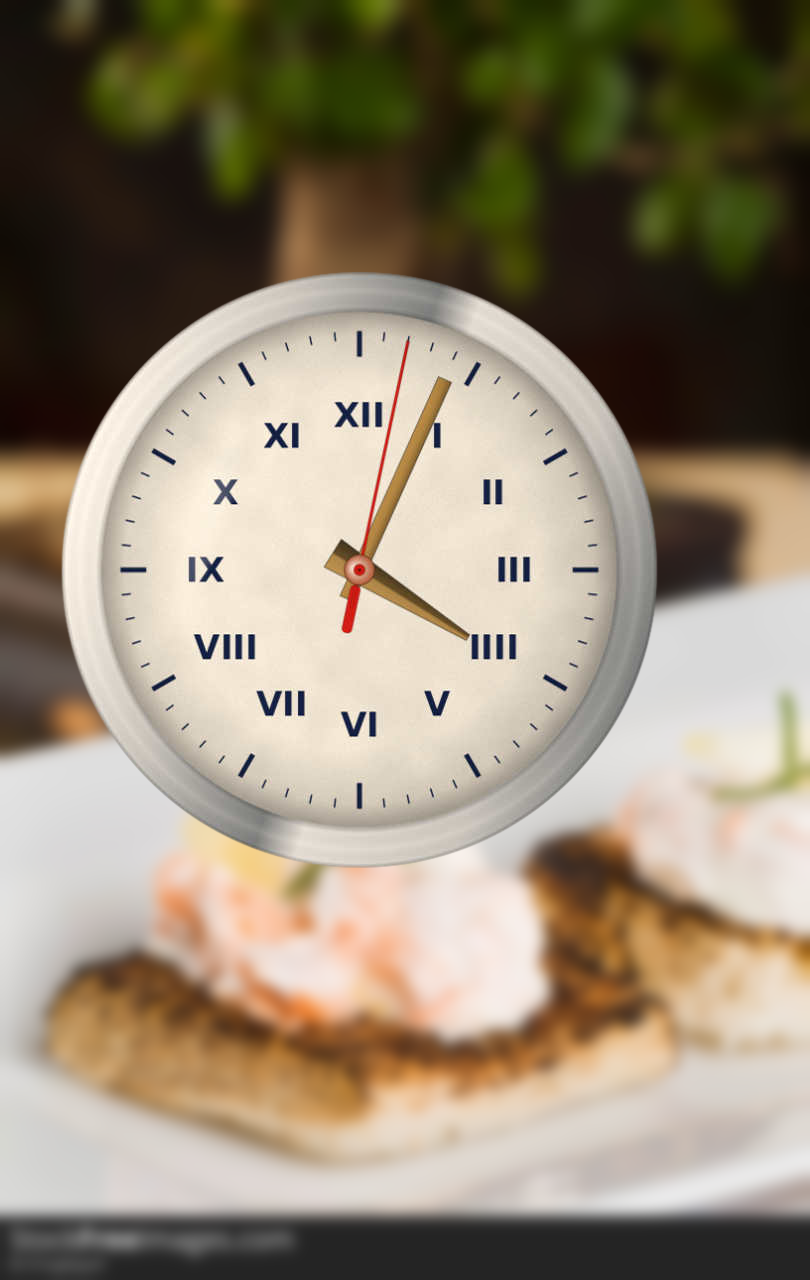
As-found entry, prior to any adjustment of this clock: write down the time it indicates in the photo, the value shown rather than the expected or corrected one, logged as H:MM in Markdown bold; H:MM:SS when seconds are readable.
**4:04:02**
